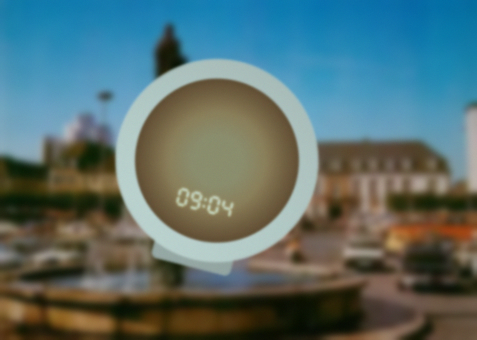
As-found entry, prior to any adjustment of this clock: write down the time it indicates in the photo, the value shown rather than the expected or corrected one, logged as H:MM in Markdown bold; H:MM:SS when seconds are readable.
**9:04**
